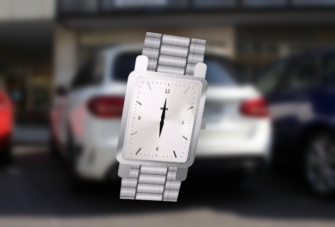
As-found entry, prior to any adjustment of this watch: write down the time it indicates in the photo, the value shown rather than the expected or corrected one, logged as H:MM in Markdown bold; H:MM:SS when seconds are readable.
**6:00**
